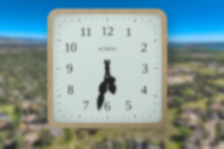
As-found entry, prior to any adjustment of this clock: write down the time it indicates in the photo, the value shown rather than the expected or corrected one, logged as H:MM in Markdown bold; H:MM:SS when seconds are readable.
**5:32**
